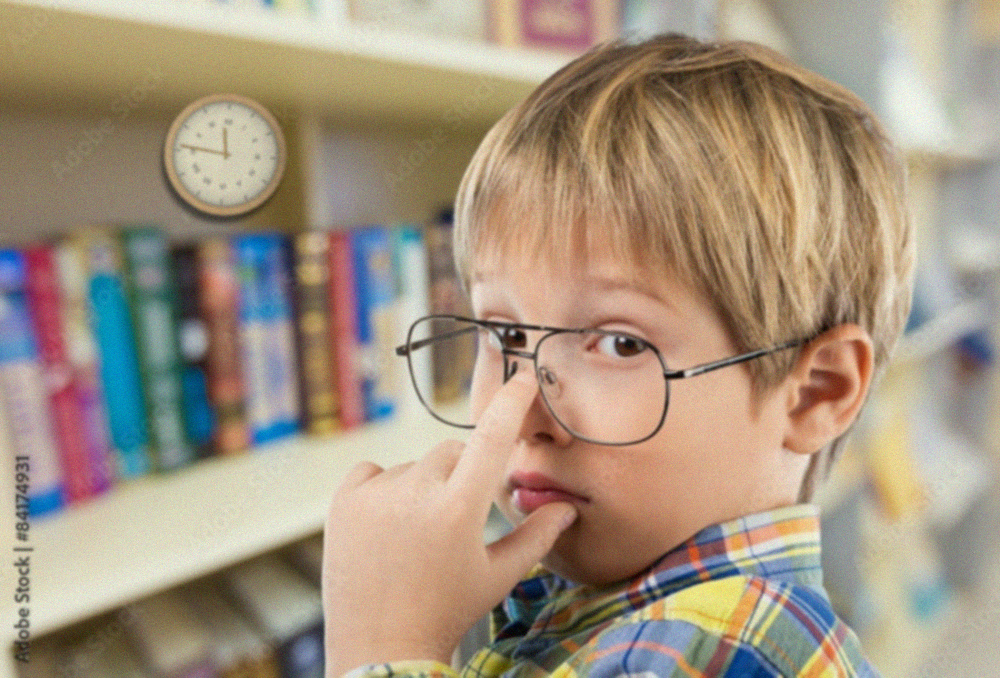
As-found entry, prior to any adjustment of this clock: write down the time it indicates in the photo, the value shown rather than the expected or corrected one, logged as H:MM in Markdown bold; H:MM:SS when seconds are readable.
**11:46**
